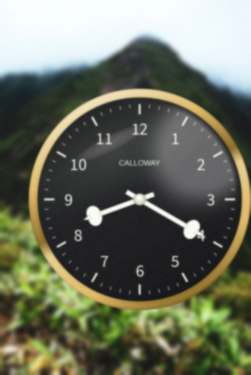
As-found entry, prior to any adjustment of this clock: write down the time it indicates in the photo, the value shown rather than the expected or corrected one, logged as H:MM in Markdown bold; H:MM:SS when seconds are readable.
**8:20**
